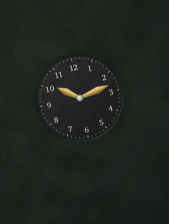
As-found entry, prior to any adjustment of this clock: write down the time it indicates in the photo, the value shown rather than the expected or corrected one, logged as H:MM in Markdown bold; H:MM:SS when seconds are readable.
**10:13**
